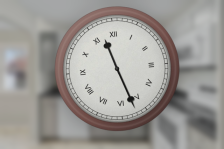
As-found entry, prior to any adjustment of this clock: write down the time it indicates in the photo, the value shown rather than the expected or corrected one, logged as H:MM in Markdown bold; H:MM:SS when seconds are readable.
**11:27**
